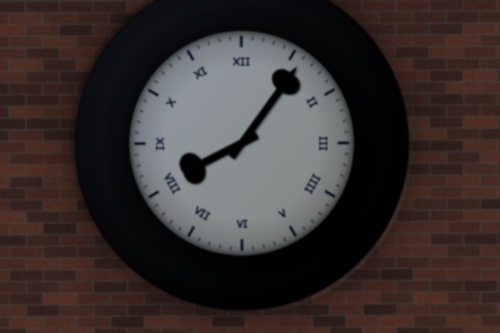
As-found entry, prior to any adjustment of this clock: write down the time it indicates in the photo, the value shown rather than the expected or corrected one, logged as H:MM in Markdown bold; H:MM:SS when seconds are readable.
**8:06**
